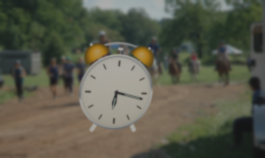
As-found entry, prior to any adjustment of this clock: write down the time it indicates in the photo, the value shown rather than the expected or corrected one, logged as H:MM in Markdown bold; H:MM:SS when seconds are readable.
**6:17**
